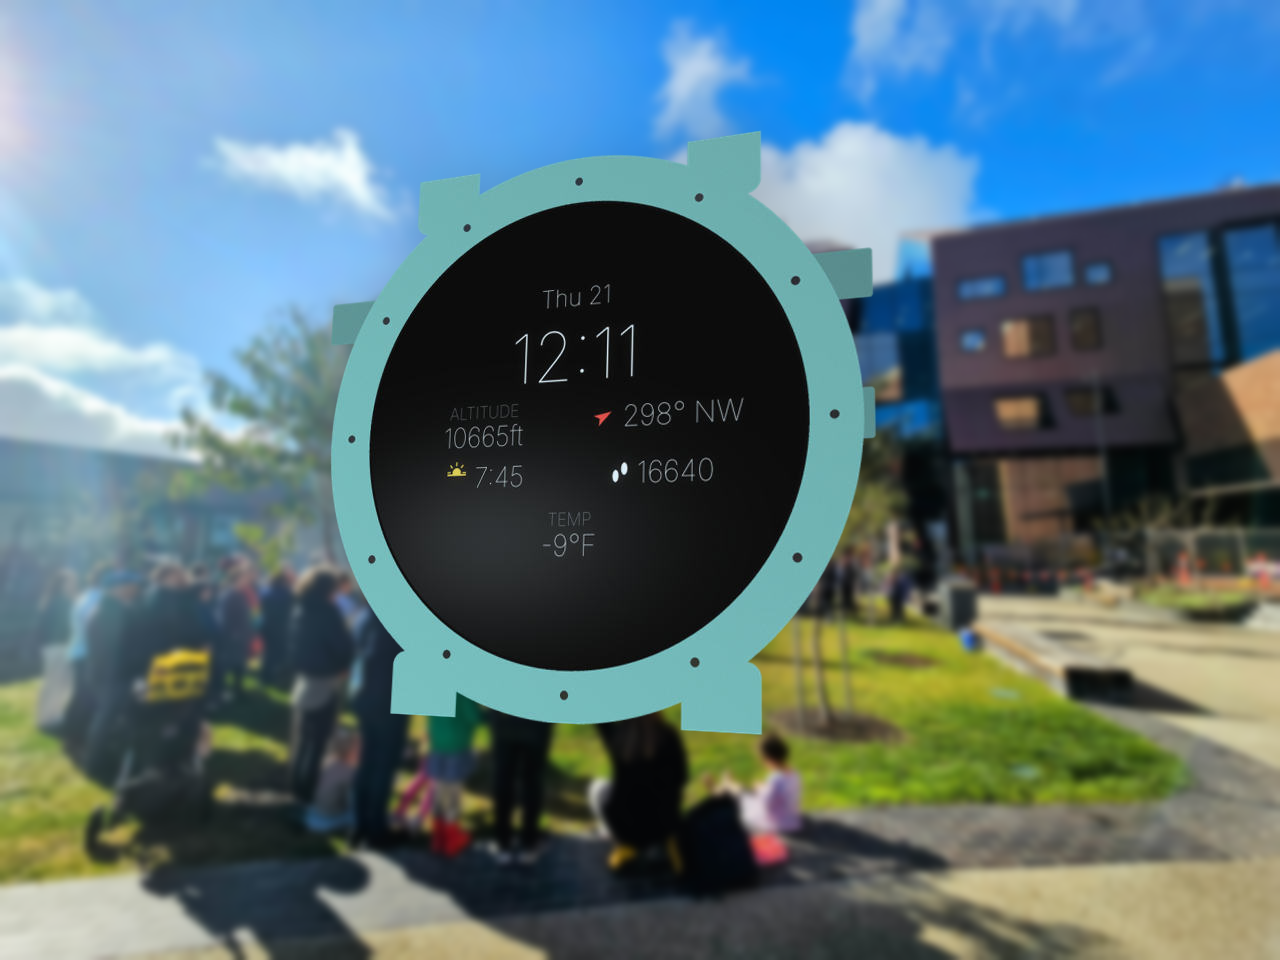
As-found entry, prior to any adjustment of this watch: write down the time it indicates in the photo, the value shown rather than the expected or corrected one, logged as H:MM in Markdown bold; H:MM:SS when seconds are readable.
**12:11**
